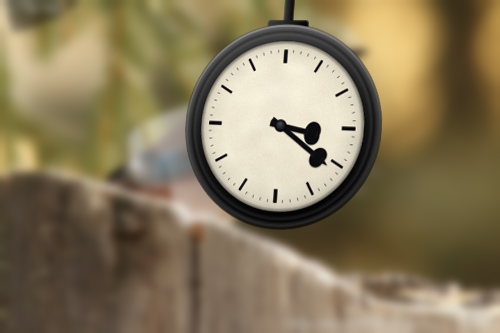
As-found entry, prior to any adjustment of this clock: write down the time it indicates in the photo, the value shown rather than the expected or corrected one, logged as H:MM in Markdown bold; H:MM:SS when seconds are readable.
**3:21**
